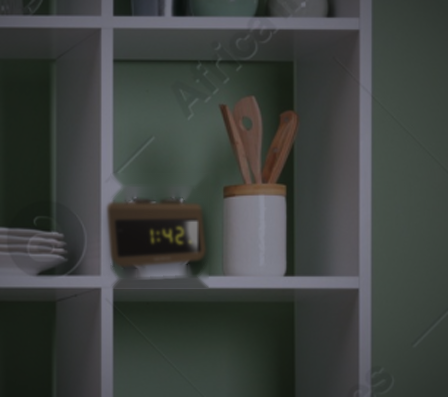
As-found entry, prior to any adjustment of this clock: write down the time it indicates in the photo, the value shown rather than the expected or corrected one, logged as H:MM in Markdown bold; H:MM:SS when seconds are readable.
**1:42**
